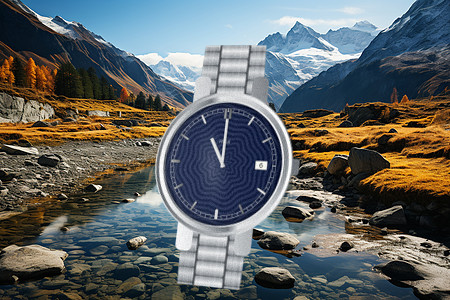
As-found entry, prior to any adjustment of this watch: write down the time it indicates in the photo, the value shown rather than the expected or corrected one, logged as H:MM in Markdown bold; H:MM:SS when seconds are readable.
**11:00**
